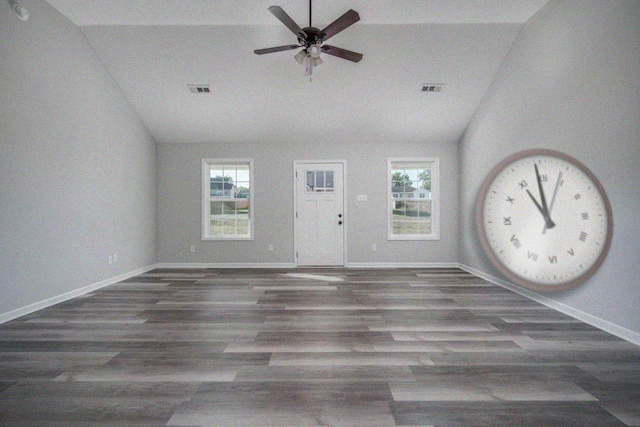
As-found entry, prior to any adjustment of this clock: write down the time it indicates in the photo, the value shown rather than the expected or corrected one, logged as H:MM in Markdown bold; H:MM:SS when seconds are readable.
**10:59:04**
